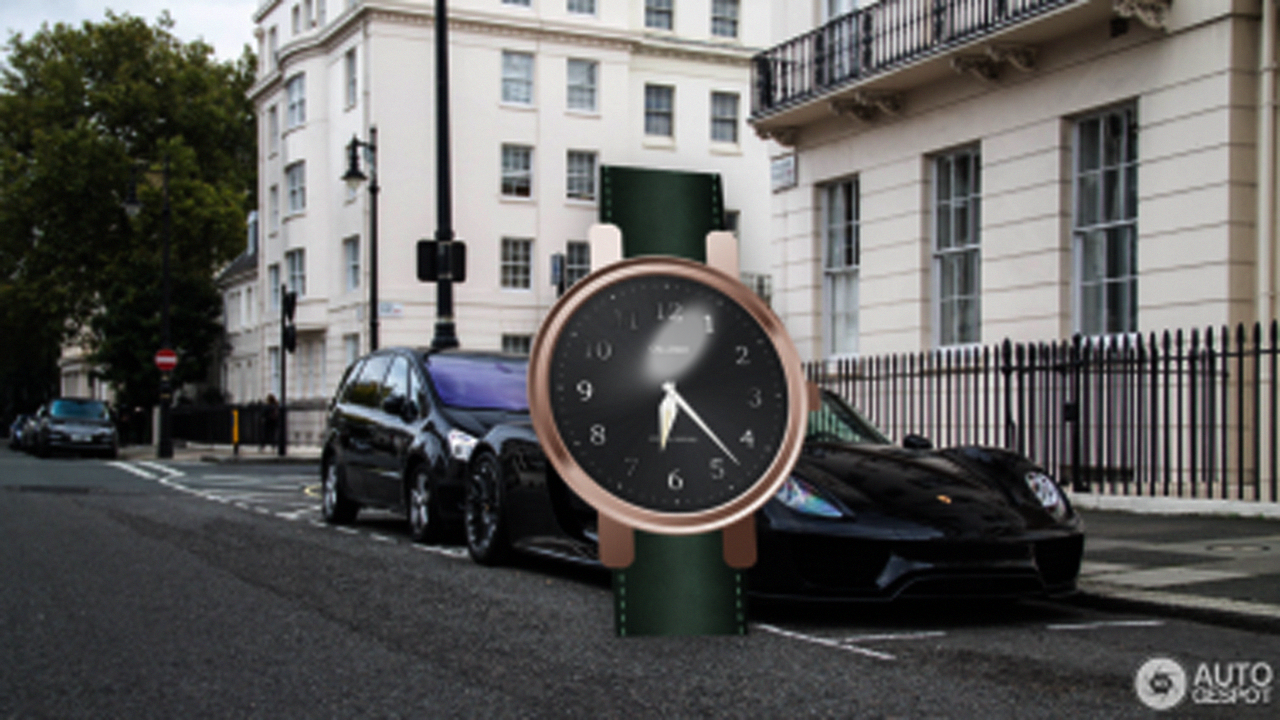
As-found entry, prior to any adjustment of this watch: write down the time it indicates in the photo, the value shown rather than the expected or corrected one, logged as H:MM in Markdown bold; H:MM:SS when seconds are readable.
**6:23**
